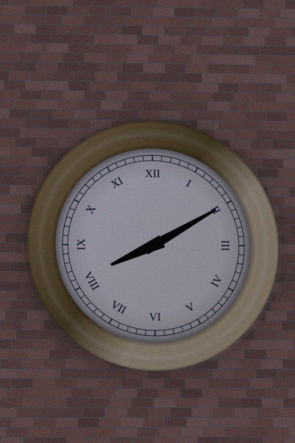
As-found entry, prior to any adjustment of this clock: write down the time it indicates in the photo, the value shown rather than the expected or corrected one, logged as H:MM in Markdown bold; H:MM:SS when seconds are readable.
**8:10**
